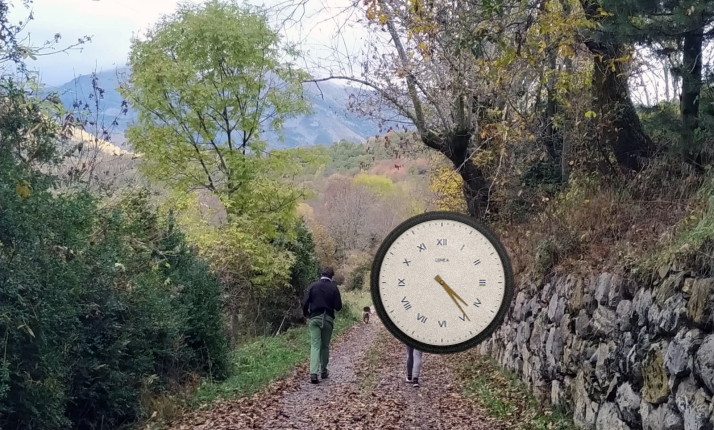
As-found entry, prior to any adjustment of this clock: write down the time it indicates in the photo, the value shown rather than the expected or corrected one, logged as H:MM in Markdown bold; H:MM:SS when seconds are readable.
**4:24**
